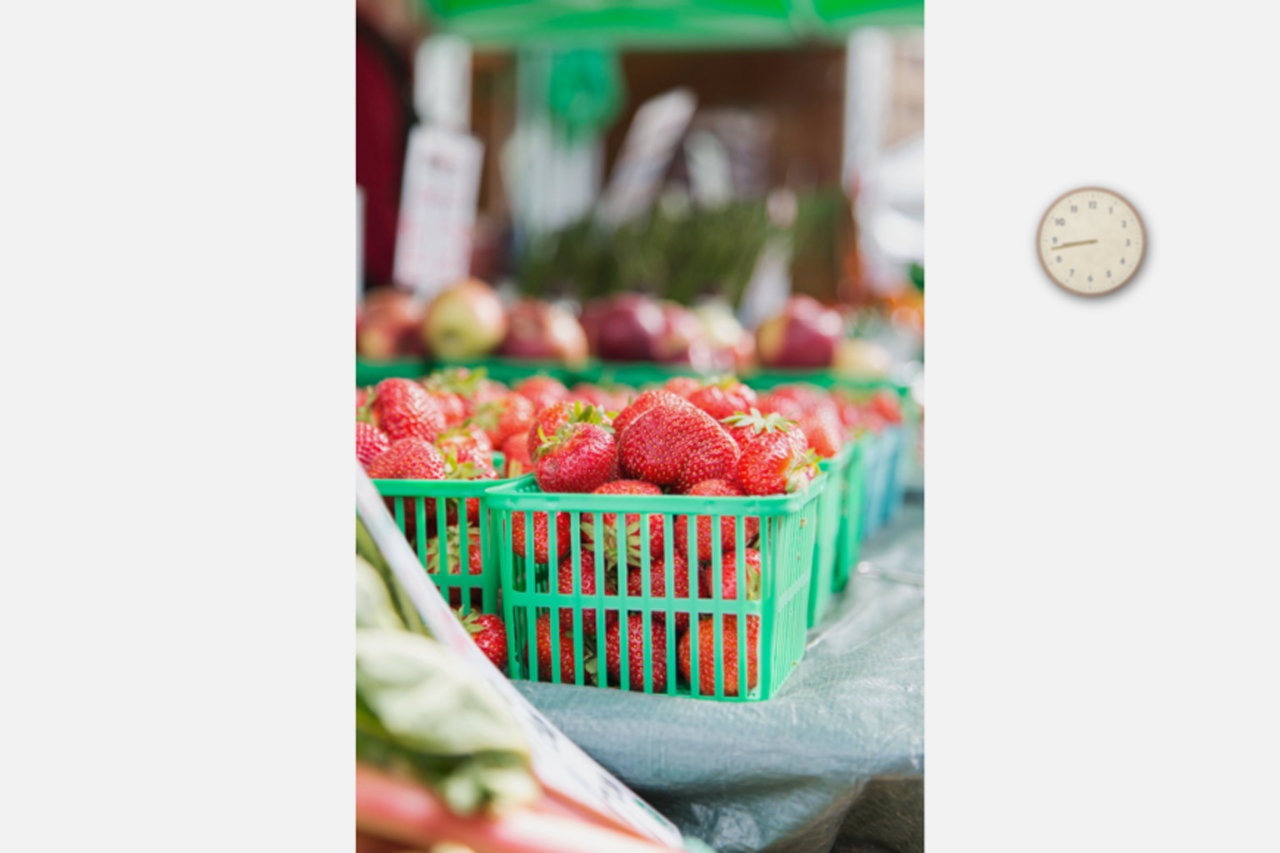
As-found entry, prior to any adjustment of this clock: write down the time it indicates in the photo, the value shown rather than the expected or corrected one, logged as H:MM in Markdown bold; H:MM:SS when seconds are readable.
**8:43**
